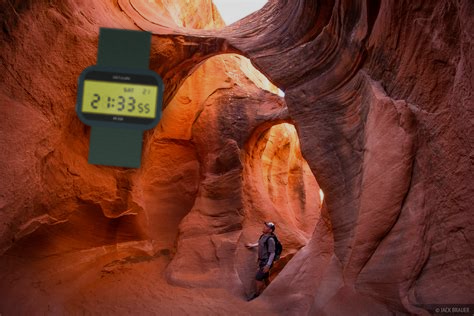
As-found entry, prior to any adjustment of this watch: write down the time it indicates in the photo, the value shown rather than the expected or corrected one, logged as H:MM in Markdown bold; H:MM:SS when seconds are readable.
**21:33:55**
